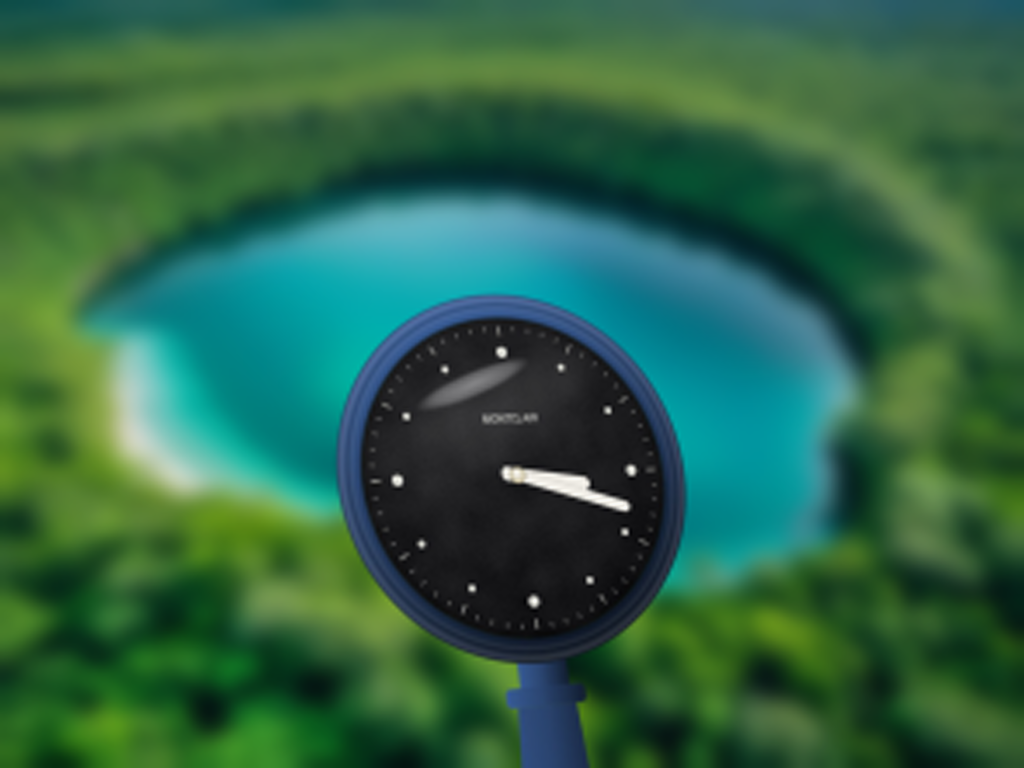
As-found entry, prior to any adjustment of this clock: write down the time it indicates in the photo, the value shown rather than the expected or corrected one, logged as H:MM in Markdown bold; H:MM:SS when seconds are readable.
**3:18**
